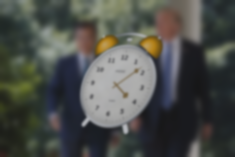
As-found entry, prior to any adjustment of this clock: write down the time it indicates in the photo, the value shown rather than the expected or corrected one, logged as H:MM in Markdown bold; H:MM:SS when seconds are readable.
**4:08**
